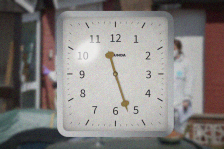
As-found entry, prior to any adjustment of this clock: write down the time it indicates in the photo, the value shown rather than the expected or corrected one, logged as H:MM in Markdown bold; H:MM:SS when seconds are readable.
**11:27**
